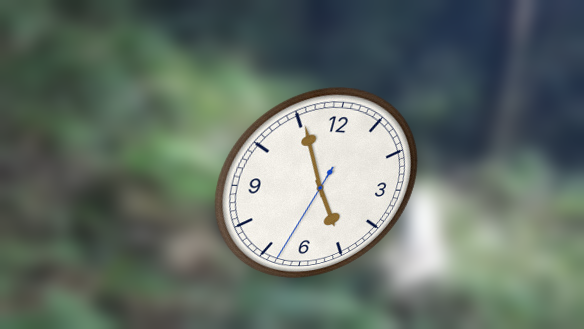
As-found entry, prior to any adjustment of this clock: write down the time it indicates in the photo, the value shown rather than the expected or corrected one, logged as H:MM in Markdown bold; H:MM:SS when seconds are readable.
**4:55:33**
